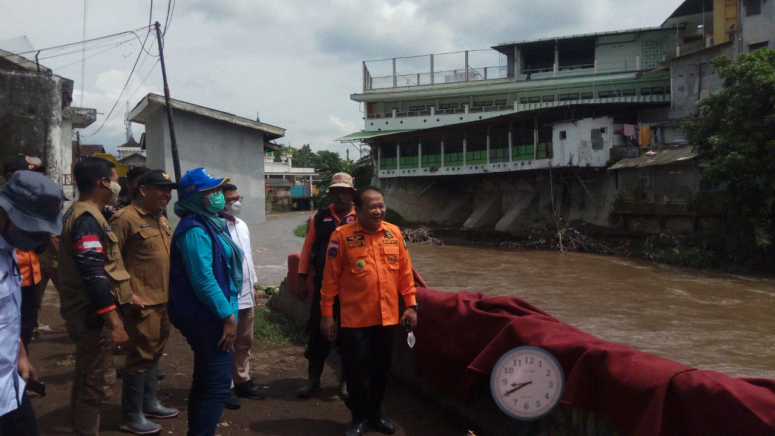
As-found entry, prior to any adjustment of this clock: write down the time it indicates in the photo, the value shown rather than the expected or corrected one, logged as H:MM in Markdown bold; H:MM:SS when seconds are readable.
**8:40**
